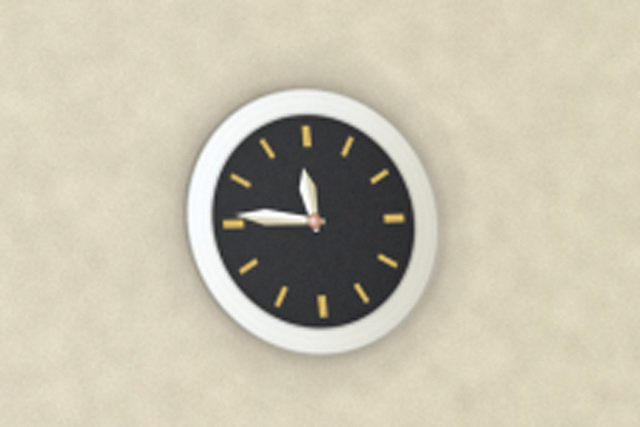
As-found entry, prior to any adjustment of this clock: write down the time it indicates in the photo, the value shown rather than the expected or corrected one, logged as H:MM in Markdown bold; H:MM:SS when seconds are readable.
**11:46**
